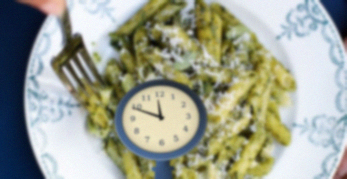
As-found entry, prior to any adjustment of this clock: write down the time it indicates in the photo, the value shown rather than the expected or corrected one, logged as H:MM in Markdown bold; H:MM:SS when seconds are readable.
**11:49**
